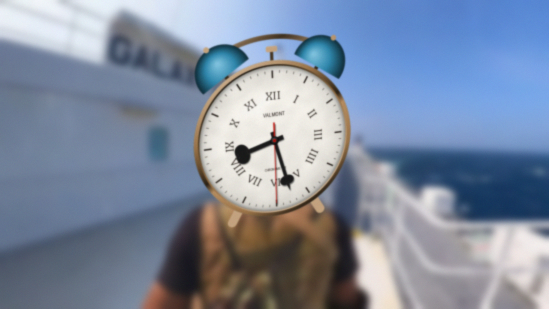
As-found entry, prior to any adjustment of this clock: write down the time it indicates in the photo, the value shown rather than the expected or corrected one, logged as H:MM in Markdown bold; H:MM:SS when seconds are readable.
**8:27:30**
